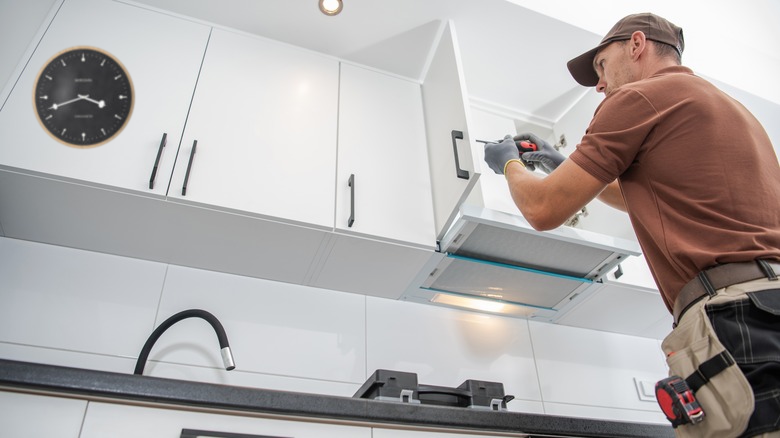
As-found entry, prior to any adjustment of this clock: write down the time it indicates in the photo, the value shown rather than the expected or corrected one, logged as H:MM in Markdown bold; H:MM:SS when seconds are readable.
**3:42**
